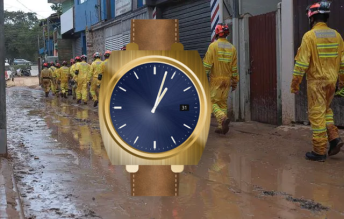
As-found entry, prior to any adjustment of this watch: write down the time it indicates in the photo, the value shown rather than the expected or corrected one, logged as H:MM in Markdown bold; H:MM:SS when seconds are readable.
**1:03**
